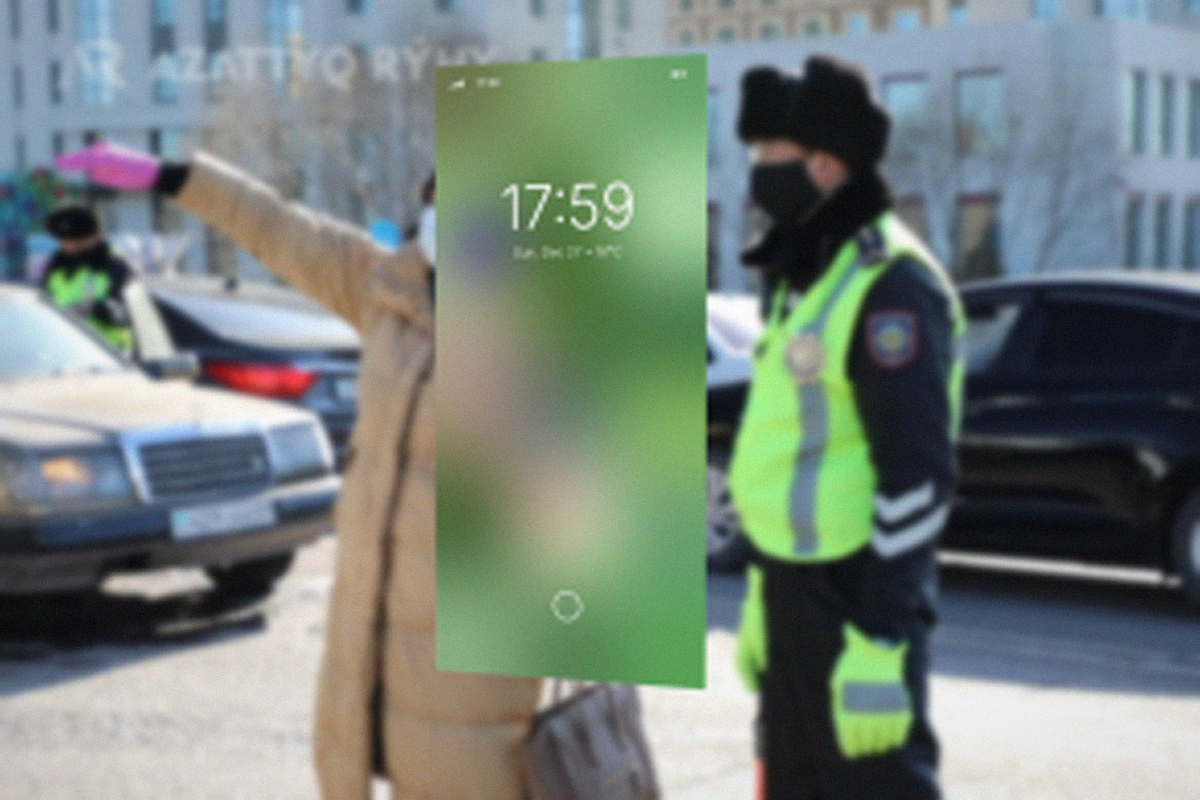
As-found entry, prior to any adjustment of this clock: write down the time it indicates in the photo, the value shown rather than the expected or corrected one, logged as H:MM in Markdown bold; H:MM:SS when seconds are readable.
**17:59**
